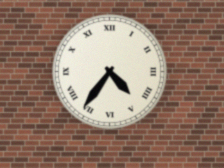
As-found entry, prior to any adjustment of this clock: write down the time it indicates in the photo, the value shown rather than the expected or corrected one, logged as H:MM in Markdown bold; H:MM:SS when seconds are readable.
**4:36**
